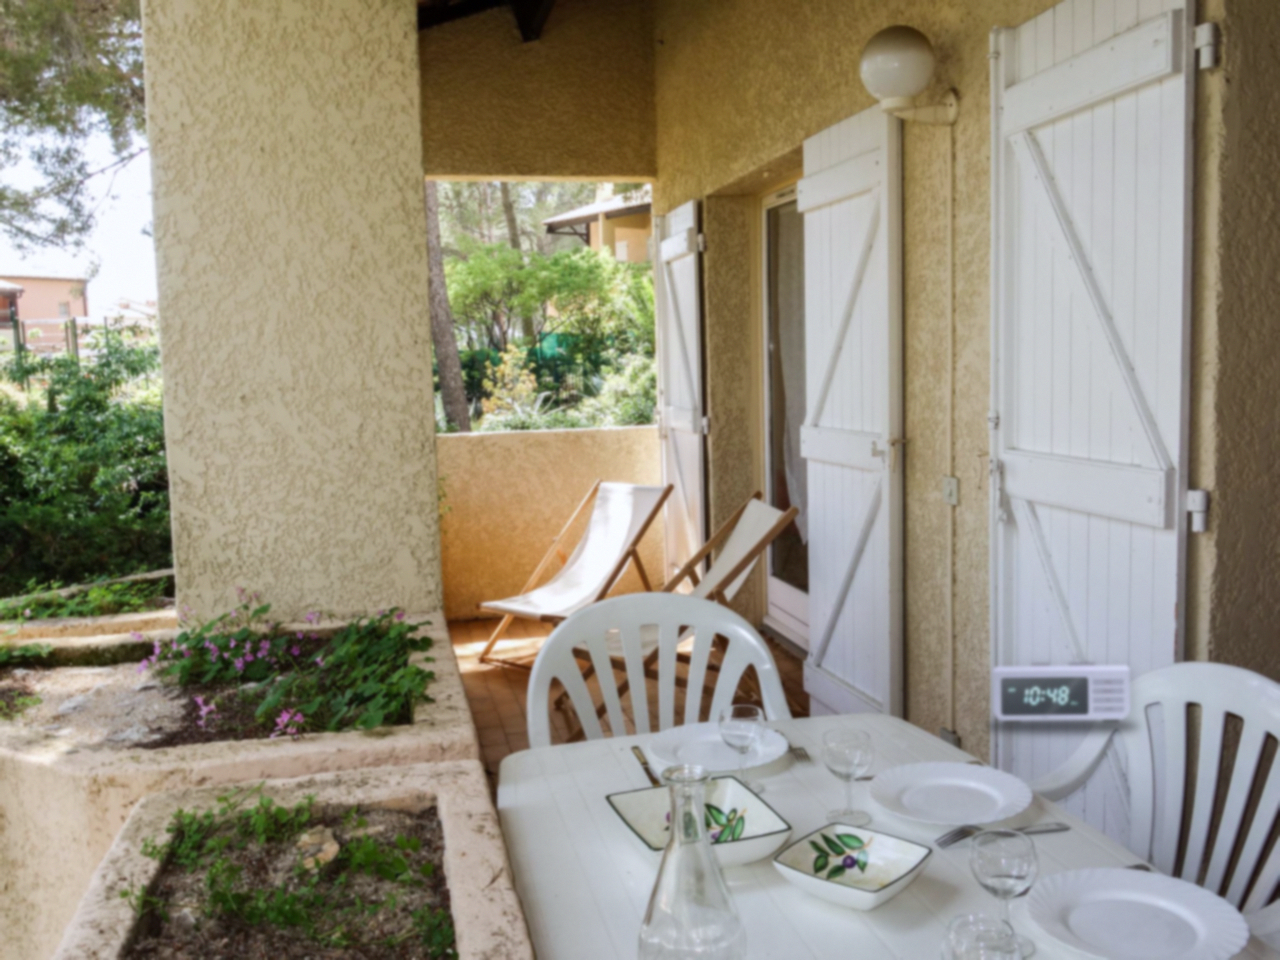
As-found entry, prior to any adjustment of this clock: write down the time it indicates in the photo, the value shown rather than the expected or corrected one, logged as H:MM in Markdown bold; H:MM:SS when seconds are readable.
**10:48**
